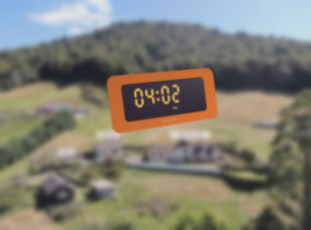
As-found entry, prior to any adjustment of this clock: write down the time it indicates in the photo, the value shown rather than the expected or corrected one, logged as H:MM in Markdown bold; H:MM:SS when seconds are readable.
**4:02**
